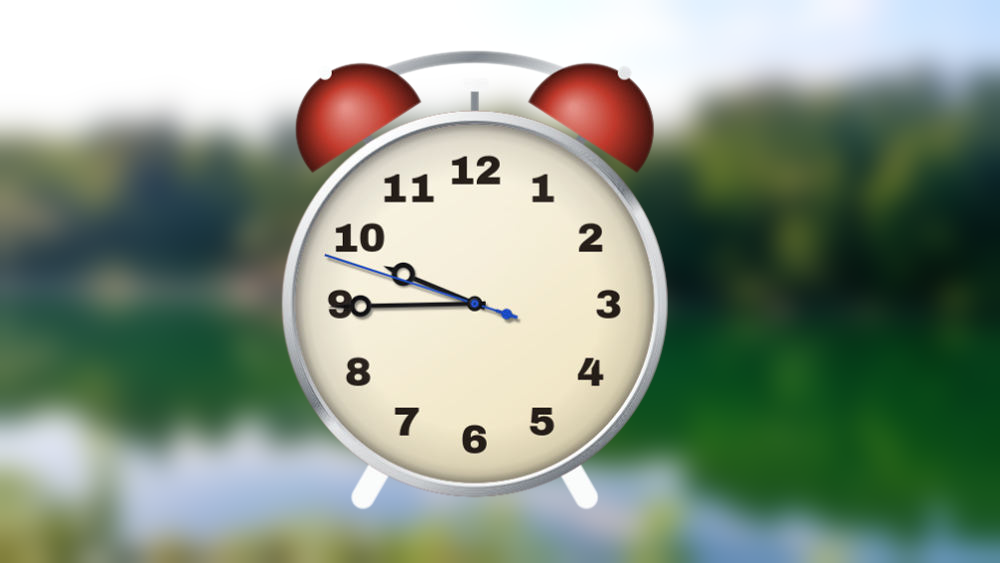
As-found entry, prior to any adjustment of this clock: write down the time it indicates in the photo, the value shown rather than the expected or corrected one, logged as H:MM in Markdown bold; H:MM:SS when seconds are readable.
**9:44:48**
